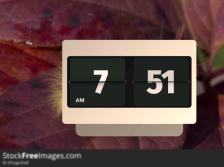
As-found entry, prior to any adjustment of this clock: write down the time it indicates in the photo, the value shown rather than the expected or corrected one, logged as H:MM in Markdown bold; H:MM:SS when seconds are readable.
**7:51**
